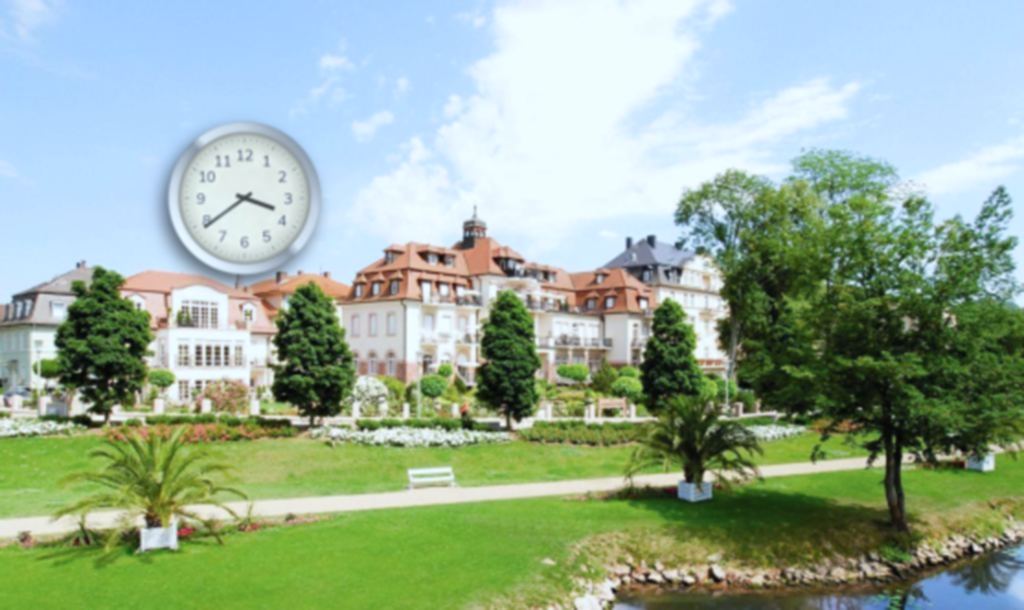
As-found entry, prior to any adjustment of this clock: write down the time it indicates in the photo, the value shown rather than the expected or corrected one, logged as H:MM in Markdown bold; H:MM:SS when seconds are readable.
**3:39**
